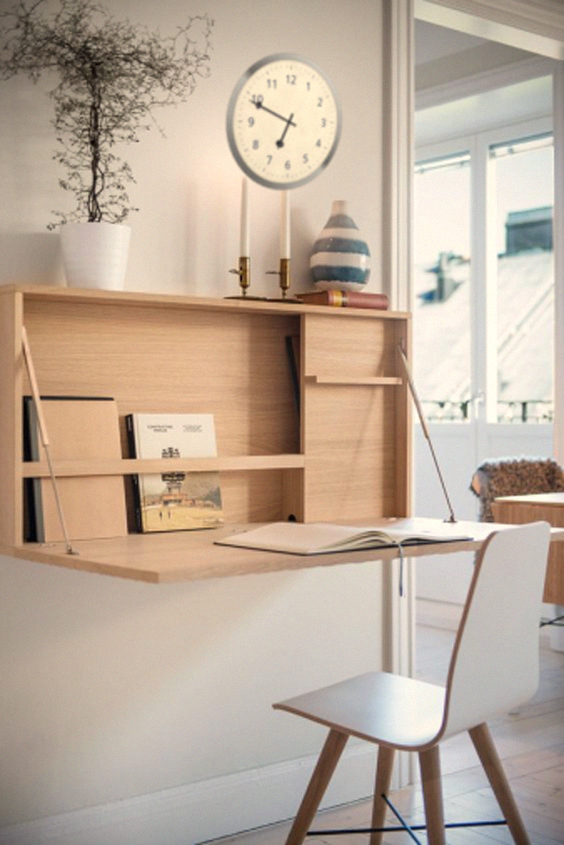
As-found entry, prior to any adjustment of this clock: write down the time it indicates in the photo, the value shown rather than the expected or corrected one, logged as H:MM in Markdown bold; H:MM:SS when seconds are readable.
**6:49**
